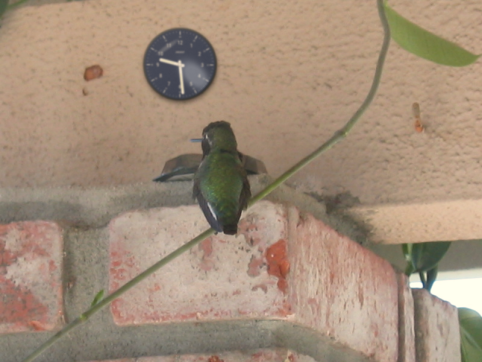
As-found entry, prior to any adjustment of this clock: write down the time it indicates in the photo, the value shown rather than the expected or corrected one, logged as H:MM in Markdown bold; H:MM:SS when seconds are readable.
**9:29**
